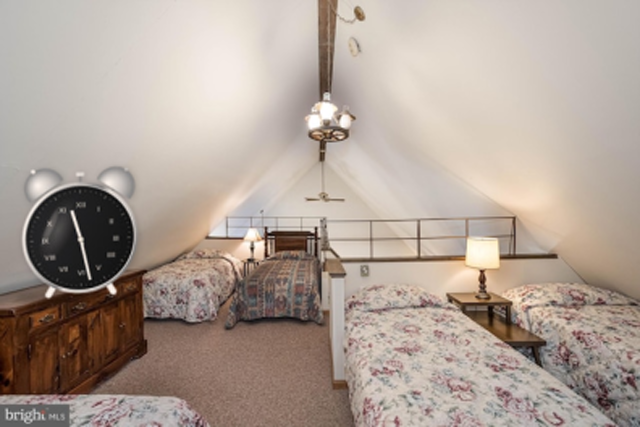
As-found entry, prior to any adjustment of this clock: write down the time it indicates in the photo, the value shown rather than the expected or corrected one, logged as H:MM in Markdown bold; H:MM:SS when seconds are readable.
**11:28**
